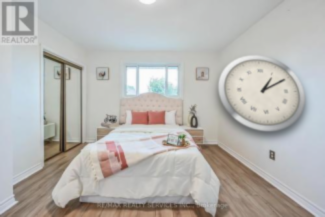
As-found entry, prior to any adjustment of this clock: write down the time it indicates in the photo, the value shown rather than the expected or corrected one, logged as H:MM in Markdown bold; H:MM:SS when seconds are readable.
**1:10**
